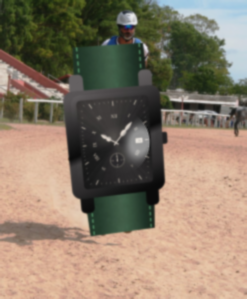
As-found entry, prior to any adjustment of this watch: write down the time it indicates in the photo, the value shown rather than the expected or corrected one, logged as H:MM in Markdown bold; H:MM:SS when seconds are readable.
**10:07**
